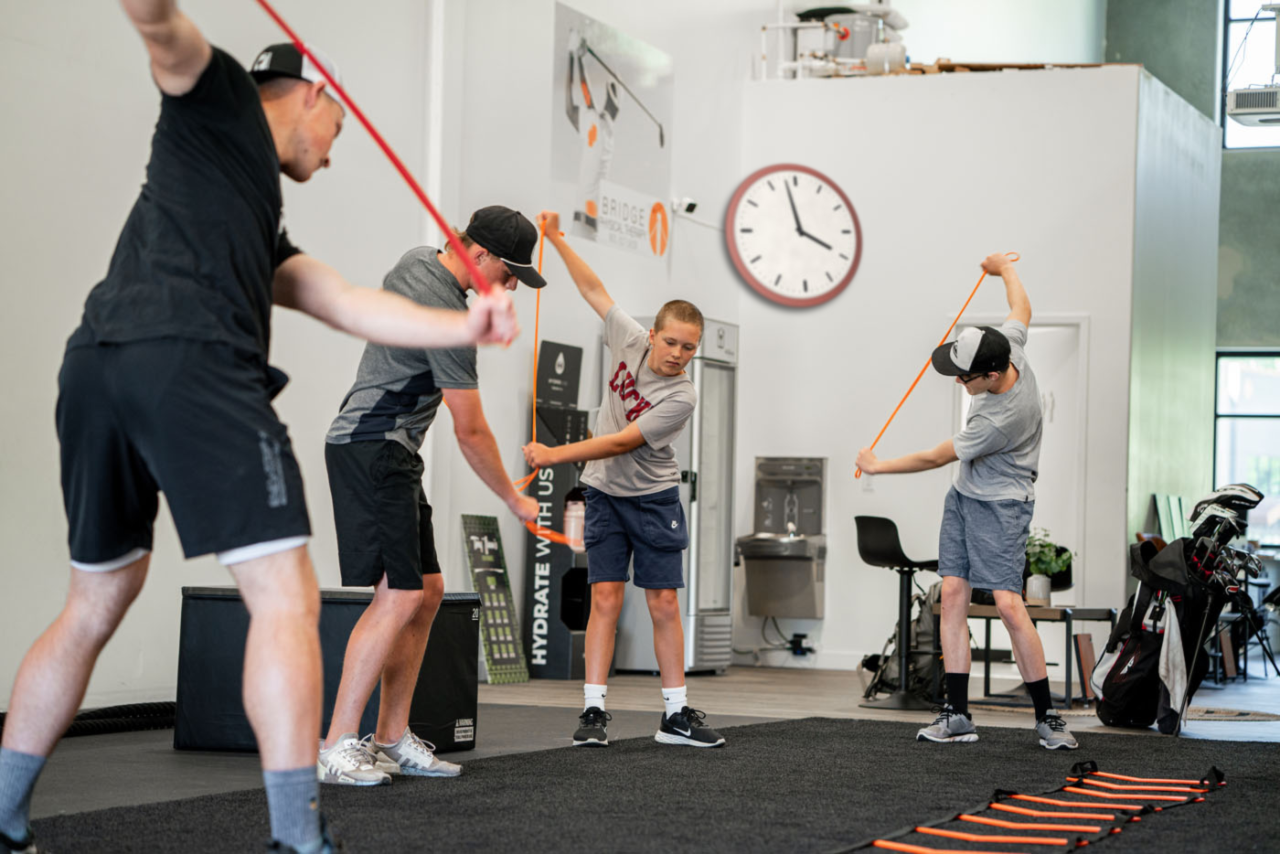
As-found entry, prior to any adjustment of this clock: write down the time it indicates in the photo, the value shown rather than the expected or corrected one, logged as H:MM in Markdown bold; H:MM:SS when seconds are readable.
**3:58**
